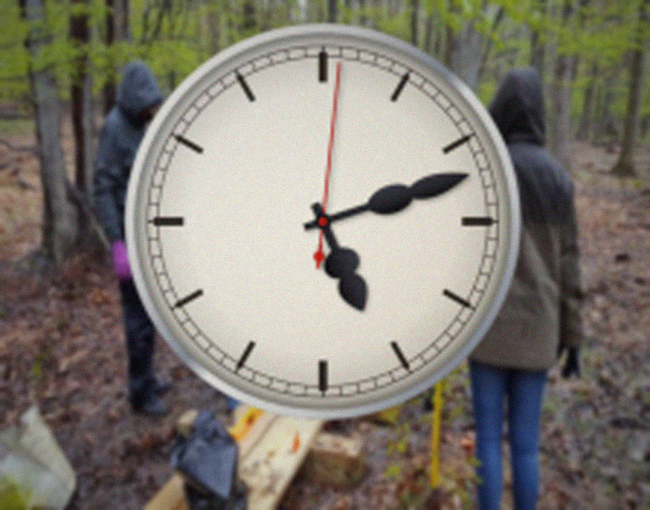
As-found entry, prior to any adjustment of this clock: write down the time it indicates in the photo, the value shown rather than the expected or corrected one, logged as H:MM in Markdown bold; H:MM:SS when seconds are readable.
**5:12:01**
